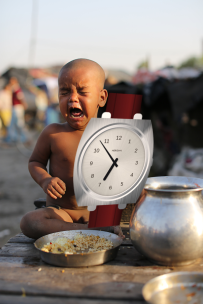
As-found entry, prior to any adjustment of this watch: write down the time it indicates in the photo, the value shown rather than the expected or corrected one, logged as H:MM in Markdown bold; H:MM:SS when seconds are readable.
**6:53**
